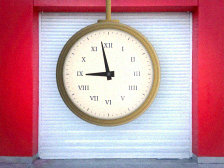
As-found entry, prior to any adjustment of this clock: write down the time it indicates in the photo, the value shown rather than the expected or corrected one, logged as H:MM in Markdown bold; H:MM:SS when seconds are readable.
**8:58**
